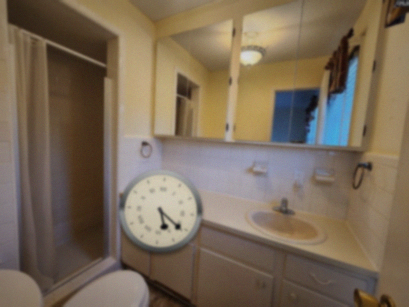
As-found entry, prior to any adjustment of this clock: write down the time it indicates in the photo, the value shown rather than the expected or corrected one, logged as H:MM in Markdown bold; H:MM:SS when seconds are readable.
**5:21**
